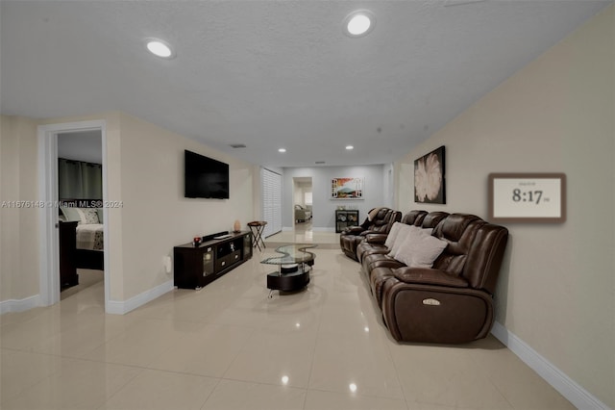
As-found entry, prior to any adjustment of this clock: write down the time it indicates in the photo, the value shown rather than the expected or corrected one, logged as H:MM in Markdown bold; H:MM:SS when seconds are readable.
**8:17**
